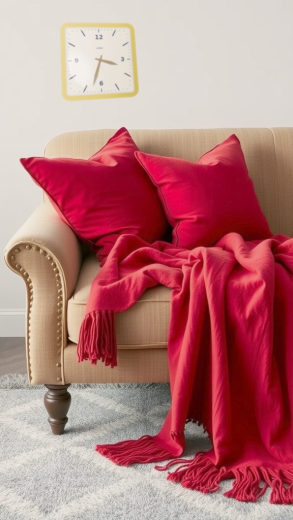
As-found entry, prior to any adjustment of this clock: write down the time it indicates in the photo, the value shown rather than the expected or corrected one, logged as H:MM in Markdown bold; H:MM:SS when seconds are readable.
**3:33**
